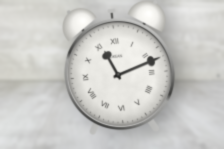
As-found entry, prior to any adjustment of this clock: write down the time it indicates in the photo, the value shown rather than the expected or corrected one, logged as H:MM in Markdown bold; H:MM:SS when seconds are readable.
**11:12**
